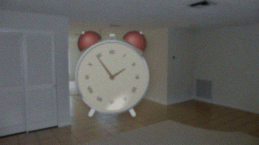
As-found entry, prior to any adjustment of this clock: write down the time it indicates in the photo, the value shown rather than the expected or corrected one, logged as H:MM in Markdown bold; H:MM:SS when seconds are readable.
**1:54**
